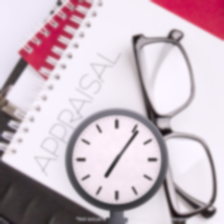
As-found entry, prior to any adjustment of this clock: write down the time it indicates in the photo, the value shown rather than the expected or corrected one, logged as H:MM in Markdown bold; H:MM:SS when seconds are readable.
**7:06**
